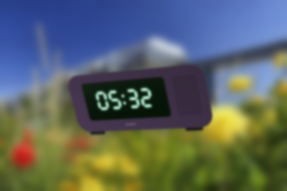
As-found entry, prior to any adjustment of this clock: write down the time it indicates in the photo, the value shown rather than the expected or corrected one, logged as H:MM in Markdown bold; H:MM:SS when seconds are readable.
**5:32**
